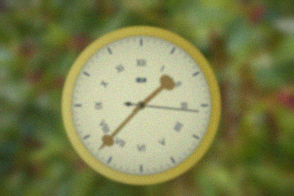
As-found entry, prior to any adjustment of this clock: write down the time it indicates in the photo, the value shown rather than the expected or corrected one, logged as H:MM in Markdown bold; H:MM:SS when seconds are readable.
**1:37:16**
